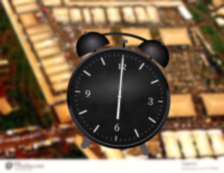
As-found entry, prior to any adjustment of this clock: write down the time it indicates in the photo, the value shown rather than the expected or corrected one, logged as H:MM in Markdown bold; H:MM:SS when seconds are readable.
**6:00**
